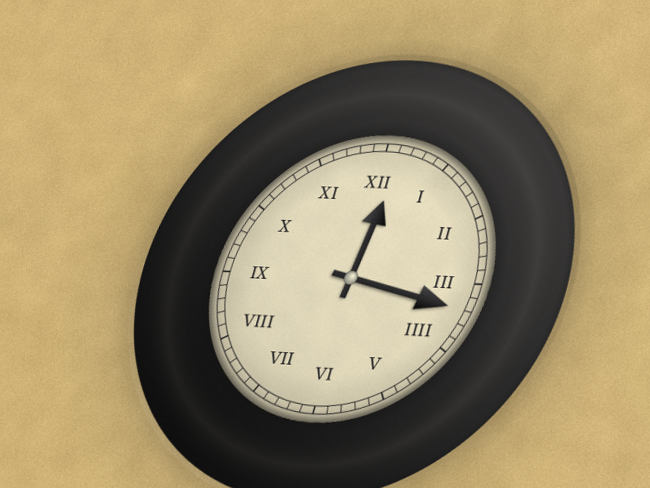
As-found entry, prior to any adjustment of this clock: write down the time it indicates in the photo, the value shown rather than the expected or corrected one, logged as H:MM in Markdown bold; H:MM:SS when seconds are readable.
**12:17**
